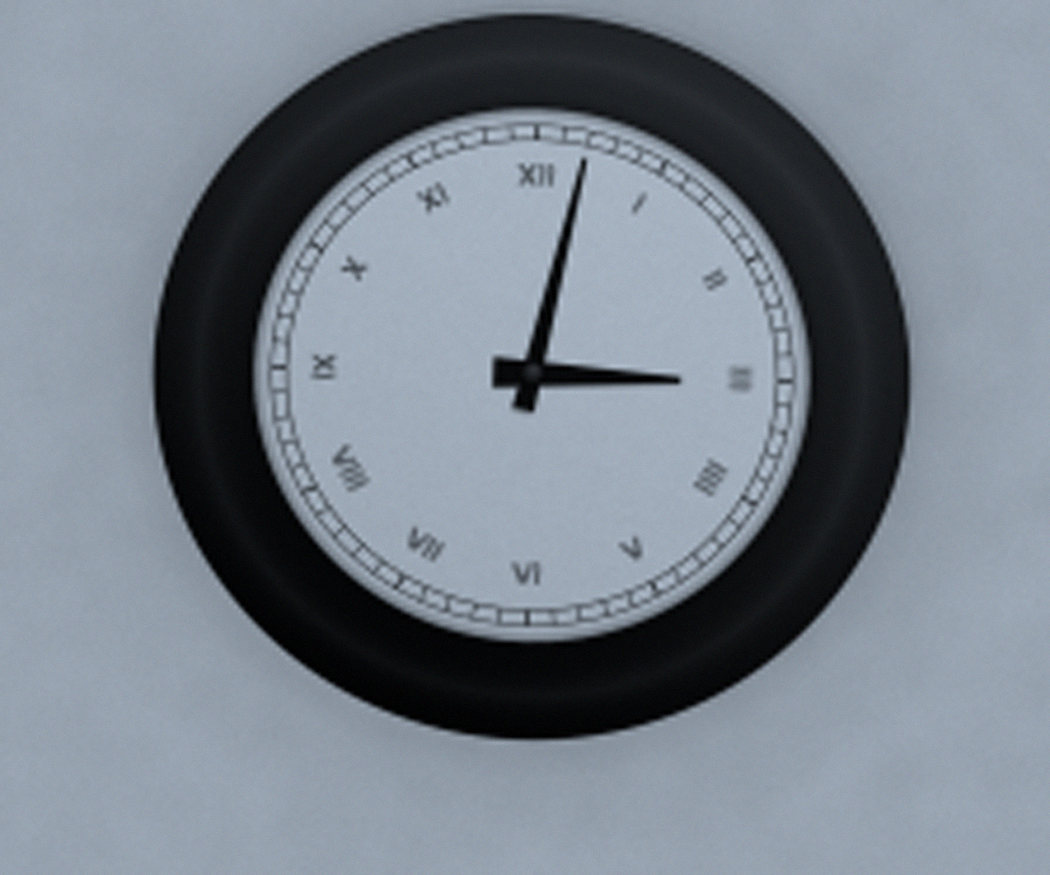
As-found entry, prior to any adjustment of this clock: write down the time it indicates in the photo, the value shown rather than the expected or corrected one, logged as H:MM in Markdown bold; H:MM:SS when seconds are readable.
**3:02**
